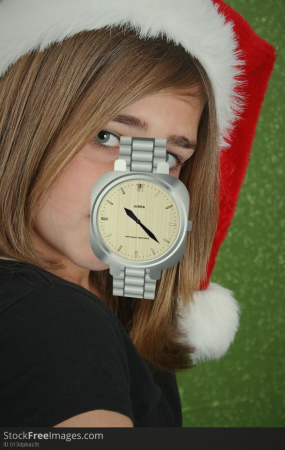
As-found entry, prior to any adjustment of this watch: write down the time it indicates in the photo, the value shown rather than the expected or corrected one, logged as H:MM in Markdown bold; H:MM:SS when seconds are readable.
**10:22**
